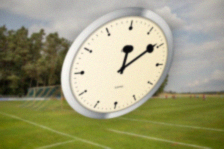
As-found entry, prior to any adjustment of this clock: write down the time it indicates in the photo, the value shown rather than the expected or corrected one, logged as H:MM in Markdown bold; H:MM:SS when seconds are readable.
**12:09**
